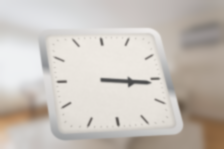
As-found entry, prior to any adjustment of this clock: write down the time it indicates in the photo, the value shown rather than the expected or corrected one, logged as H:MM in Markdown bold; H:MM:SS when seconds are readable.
**3:16**
